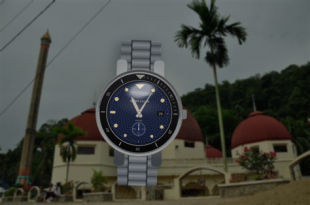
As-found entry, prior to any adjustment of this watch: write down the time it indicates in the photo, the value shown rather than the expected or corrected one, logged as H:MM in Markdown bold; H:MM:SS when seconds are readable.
**11:05**
